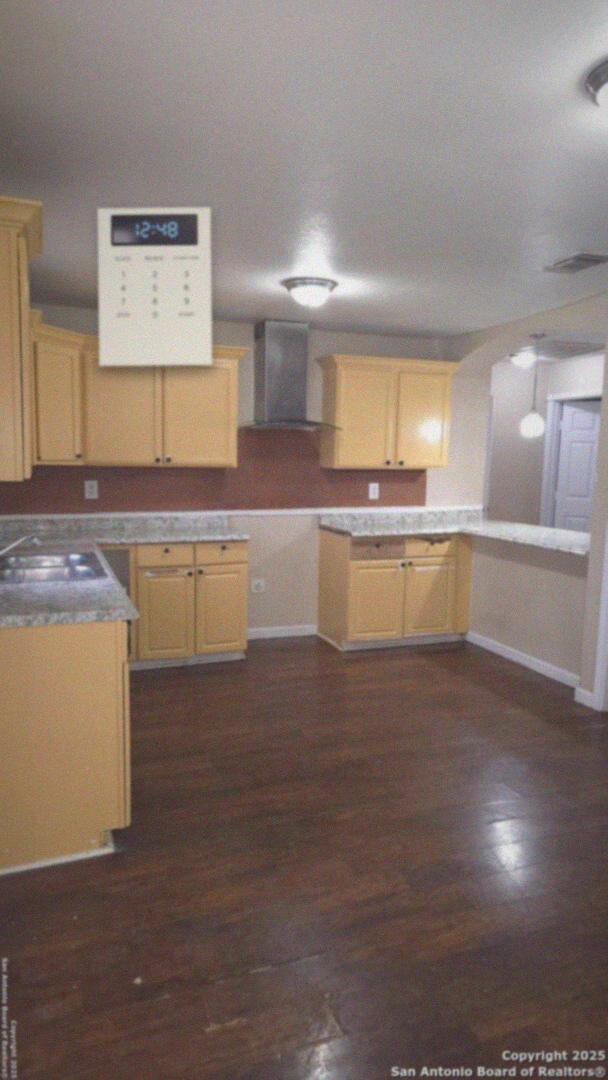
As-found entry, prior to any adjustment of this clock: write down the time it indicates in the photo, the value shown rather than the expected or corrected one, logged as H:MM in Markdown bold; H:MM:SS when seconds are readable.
**12:48**
